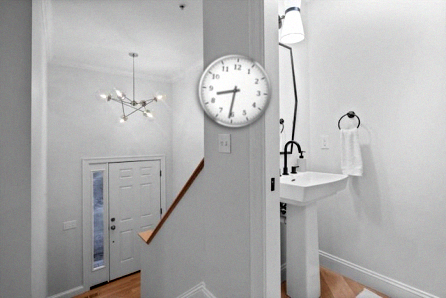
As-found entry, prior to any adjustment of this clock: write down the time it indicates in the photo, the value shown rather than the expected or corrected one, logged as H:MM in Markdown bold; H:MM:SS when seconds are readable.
**8:31**
